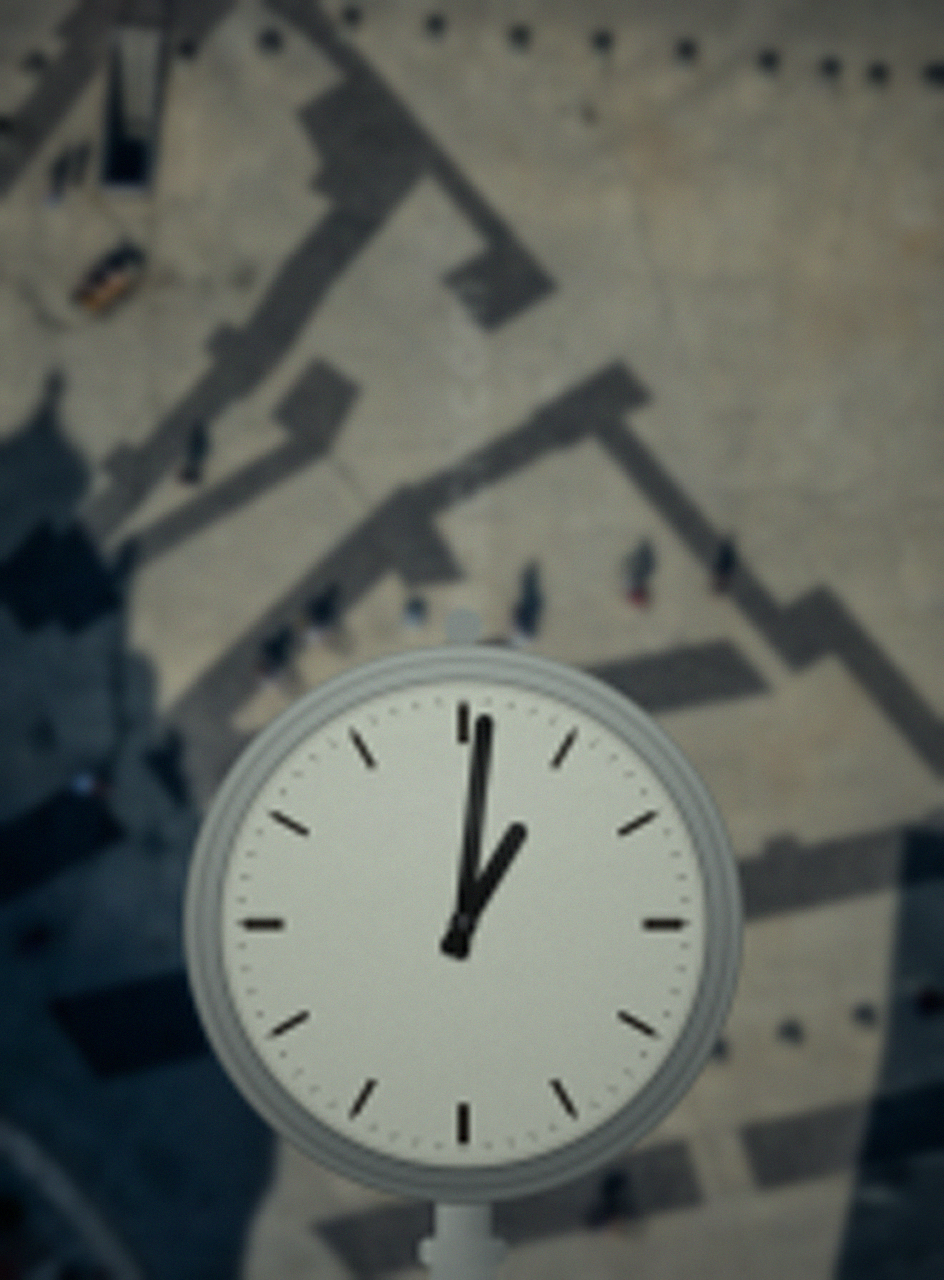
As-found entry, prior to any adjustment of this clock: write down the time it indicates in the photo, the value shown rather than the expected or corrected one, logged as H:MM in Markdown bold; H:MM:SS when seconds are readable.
**1:01**
